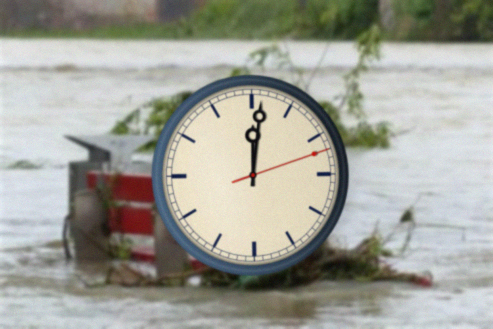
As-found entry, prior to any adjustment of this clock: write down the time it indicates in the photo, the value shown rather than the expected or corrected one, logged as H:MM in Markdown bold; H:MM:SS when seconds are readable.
**12:01:12**
